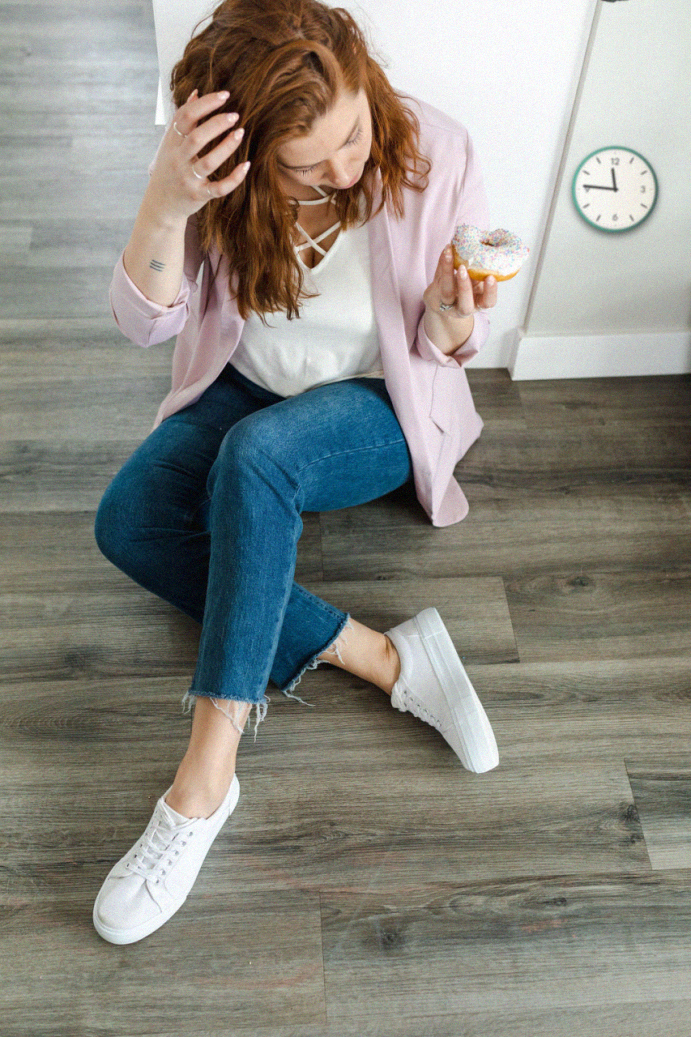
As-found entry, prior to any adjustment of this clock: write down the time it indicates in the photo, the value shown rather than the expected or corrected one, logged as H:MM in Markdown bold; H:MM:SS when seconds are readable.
**11:46**
